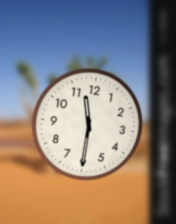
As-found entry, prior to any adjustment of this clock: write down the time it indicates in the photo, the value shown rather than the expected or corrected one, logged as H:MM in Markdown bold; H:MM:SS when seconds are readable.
**11:30**
